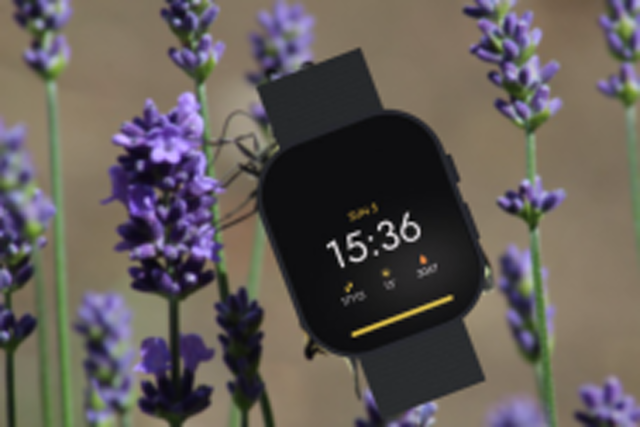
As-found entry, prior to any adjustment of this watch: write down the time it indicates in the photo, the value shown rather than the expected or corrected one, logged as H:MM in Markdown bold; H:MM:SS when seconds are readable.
**15:36**
